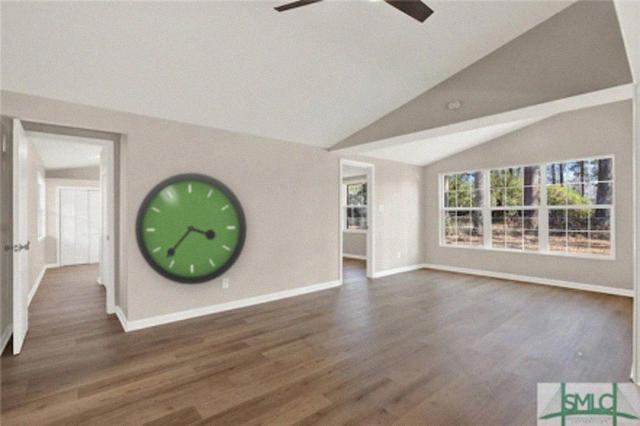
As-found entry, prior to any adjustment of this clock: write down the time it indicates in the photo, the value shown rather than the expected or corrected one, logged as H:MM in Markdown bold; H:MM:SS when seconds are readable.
**3:37**
